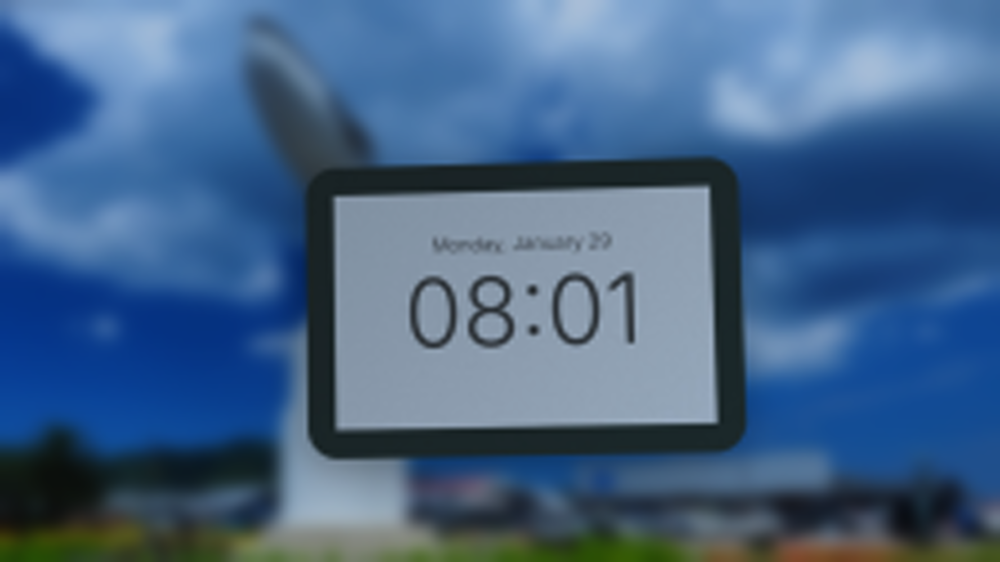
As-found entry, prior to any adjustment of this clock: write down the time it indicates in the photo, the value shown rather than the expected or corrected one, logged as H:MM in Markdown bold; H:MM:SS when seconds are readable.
**8:01**
